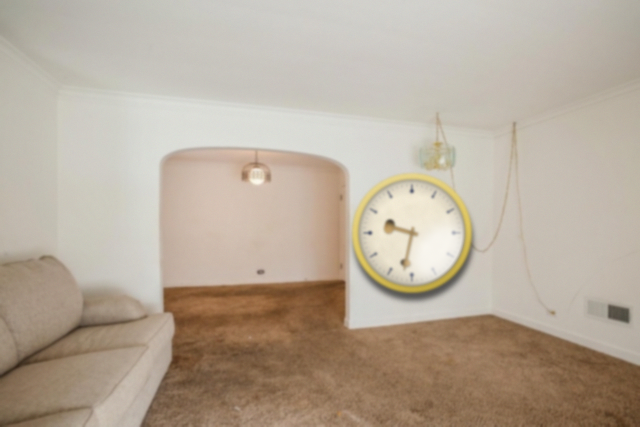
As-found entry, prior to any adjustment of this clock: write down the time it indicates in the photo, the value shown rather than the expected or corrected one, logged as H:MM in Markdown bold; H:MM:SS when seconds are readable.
**9:32**
